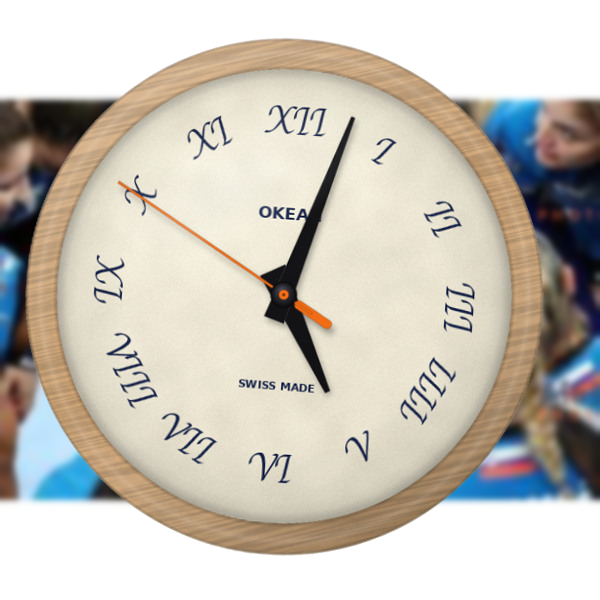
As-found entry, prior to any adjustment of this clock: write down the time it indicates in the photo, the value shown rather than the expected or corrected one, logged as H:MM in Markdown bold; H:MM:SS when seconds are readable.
**5:02:50**
